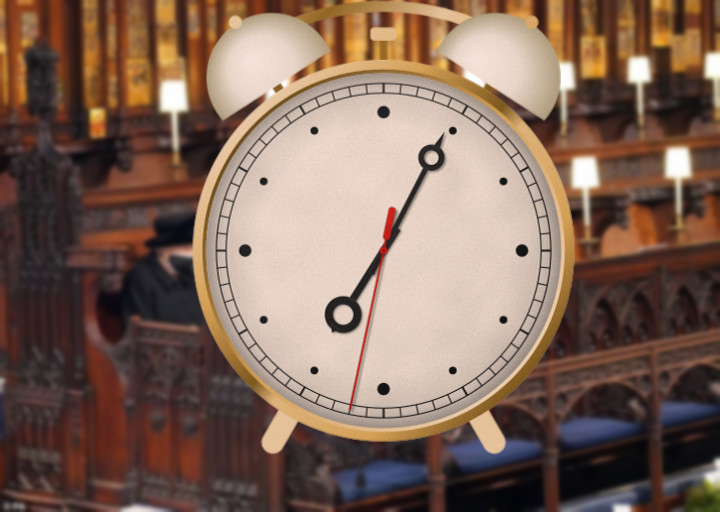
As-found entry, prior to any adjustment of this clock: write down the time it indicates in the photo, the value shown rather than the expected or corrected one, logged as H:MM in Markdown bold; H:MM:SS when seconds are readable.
**7:04:32**
